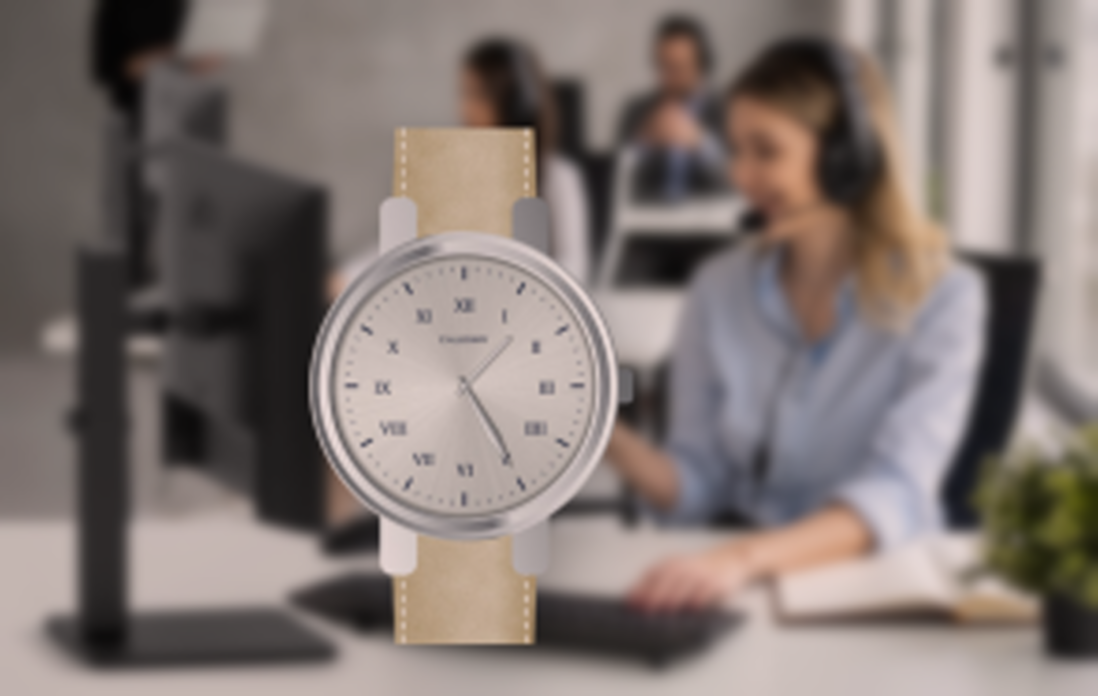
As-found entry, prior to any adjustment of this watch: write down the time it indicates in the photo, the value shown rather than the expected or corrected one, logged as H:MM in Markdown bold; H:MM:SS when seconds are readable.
**1:25**
